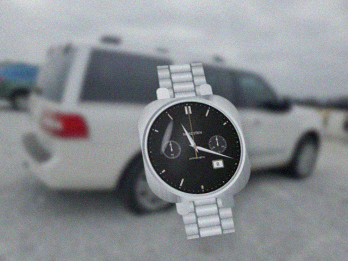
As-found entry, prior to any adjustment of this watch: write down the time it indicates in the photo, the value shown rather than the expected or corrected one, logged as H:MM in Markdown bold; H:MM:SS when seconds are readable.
**11:19**
